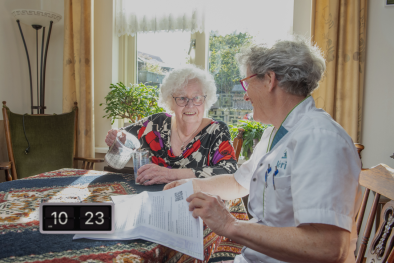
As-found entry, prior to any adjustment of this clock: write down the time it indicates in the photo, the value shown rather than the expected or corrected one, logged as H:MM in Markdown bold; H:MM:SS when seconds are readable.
**10:23**
